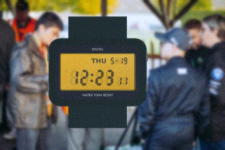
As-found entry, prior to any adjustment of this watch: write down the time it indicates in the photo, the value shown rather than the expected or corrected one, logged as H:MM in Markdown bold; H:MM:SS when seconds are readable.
**12:23:11**
